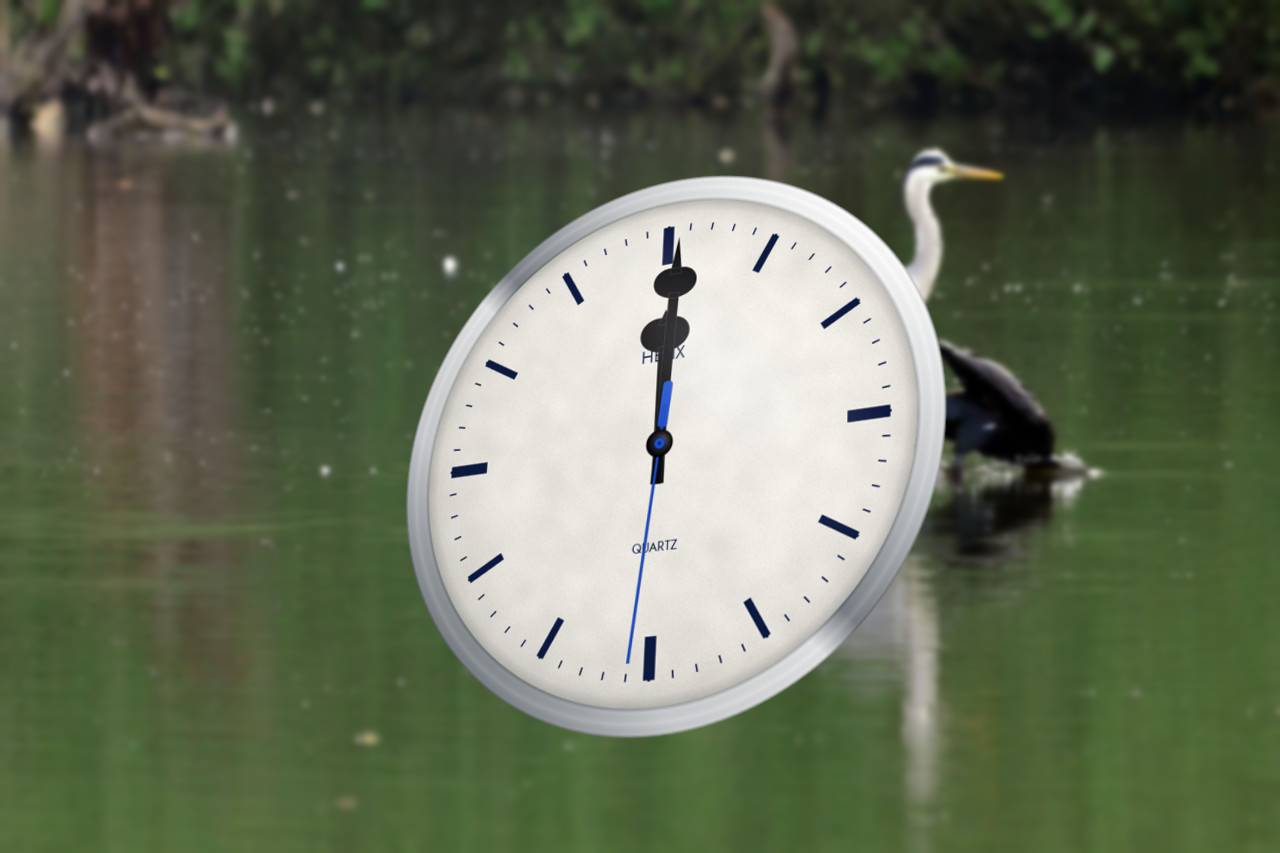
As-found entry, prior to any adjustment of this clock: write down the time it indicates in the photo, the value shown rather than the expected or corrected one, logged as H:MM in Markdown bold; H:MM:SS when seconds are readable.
**12:00:31**
